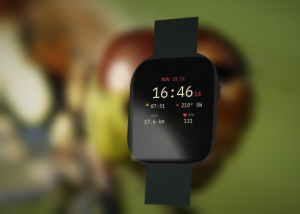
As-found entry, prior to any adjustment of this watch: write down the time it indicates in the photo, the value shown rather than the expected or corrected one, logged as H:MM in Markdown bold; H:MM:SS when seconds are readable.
**16:46**
